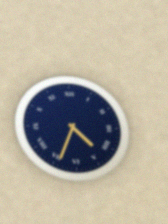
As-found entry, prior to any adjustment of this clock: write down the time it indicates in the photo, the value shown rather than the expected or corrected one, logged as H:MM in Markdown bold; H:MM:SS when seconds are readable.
**4:34**
